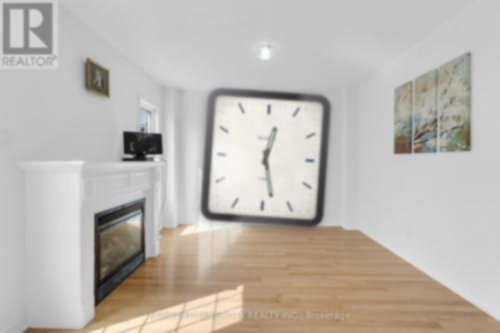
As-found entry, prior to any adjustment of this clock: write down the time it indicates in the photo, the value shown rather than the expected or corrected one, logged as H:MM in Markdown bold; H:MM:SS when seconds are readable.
**12:28**
